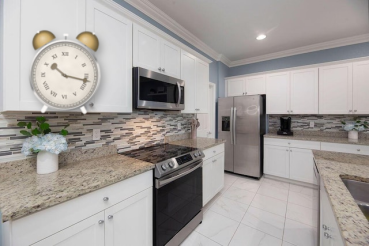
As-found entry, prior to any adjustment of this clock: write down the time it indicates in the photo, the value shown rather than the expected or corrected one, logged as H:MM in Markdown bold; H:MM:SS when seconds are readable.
**10:17**
